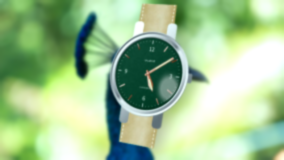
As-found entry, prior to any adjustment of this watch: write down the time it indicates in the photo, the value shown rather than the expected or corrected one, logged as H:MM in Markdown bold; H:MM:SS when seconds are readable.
**5:09**
